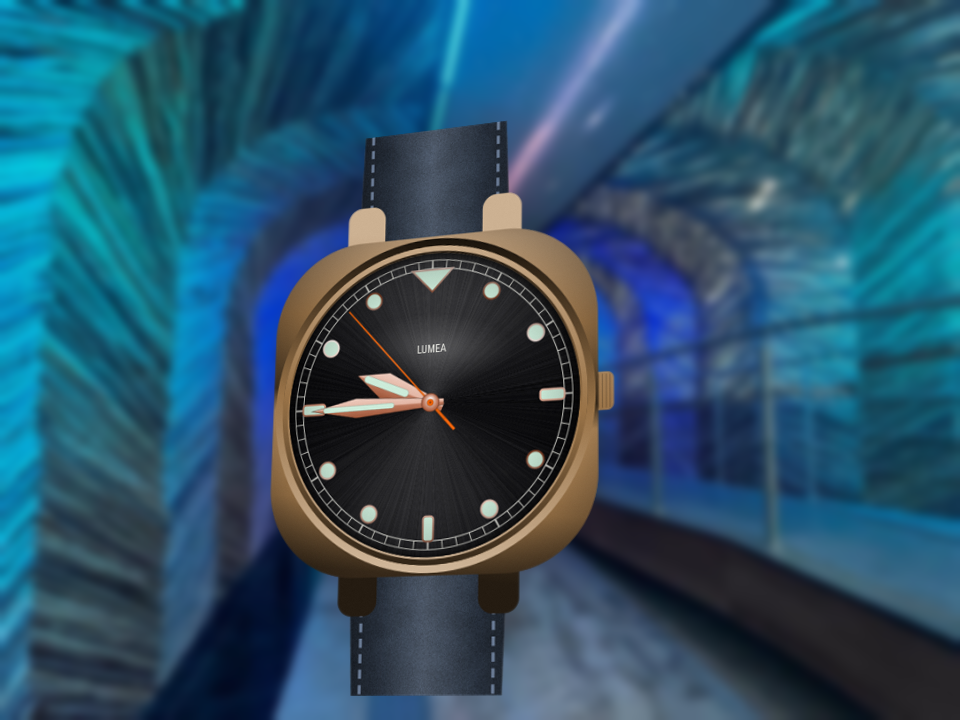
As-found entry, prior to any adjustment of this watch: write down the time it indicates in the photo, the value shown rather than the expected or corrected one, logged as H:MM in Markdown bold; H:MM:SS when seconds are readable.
**9:44:53**
